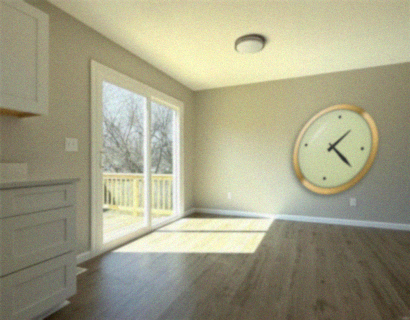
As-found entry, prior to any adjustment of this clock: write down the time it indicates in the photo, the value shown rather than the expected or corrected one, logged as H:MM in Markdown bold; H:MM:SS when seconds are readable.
**1:21**
